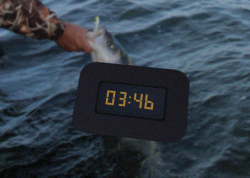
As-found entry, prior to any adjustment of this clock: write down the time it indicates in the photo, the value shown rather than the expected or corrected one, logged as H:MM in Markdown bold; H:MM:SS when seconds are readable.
**3:46**
